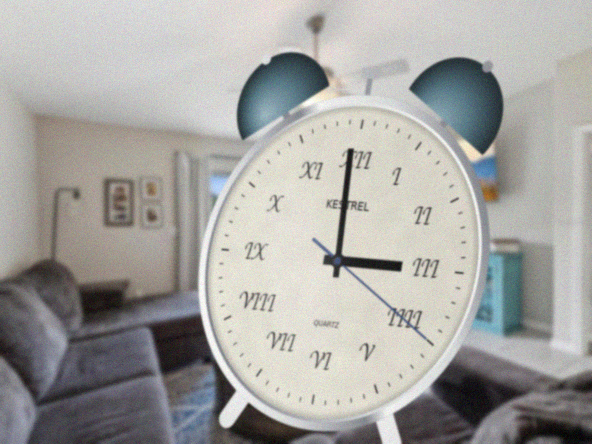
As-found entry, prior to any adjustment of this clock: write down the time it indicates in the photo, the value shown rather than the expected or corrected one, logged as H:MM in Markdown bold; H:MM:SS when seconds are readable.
**2:59:20**
